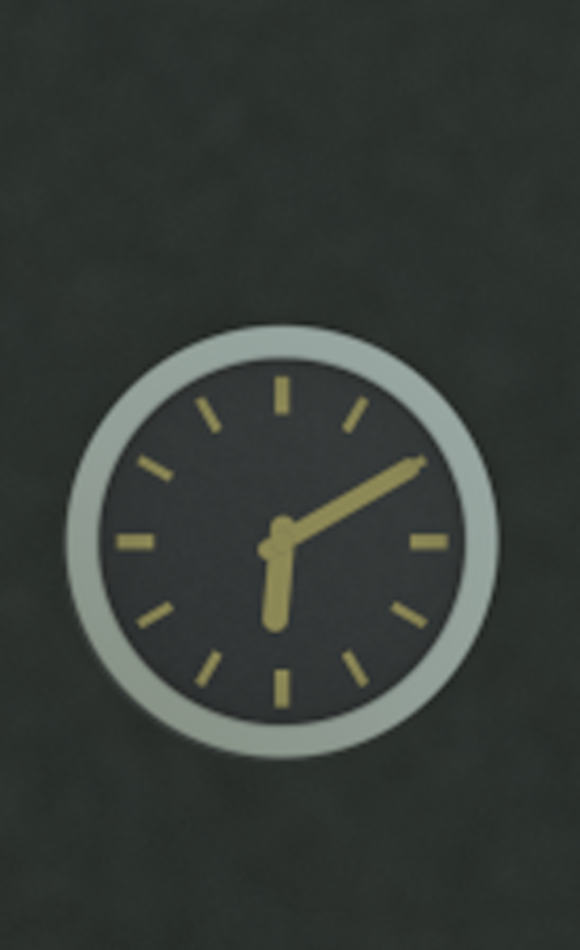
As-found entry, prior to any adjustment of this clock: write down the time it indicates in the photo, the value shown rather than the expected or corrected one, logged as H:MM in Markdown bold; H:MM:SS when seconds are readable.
**6:10**
